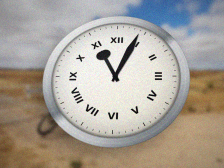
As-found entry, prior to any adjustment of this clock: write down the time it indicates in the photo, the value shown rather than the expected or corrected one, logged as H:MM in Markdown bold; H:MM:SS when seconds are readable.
**11:04**
